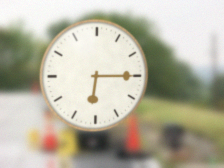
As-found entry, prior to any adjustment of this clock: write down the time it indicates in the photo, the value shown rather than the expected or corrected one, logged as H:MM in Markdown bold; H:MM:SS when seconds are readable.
**6:15**
